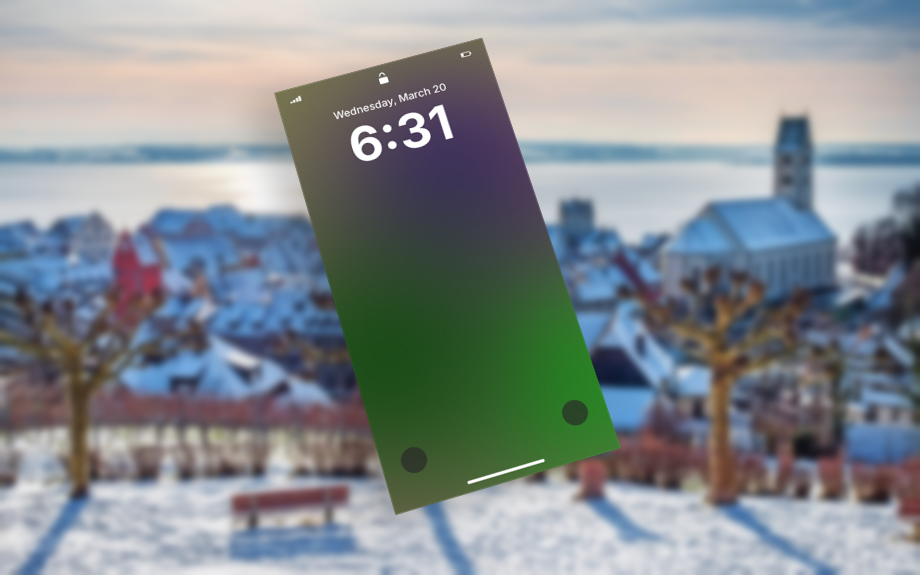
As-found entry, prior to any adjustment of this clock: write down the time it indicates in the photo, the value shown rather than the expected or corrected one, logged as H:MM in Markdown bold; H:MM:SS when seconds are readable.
**6:31**
